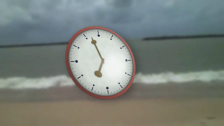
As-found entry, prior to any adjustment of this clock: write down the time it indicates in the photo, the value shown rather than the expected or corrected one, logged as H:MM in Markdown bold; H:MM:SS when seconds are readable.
**6:57**
